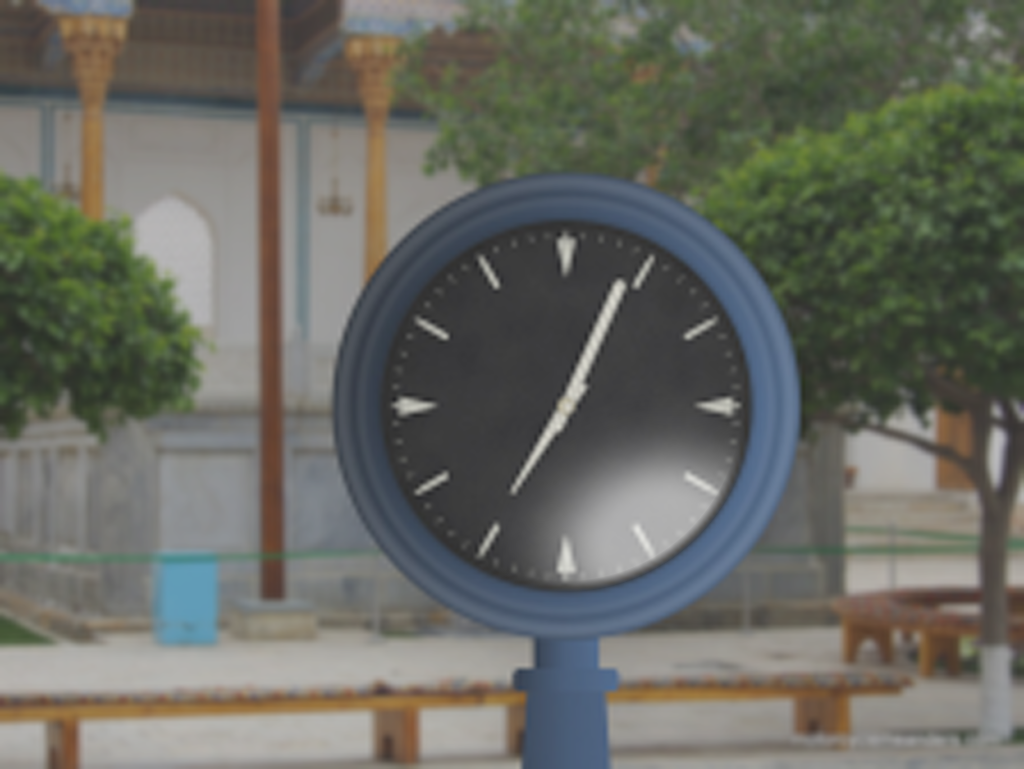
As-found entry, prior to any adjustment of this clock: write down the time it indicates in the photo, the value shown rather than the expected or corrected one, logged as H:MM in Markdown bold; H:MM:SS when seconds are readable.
**7:04**
